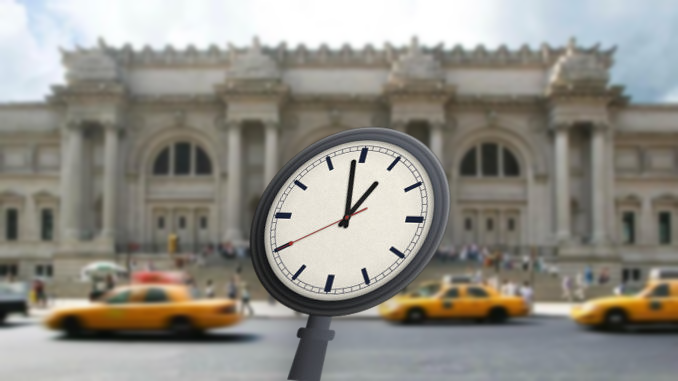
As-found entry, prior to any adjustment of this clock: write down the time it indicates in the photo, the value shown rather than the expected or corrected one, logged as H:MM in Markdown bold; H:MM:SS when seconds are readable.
**12:58:40**
